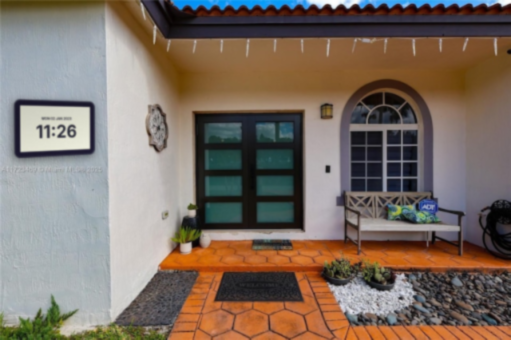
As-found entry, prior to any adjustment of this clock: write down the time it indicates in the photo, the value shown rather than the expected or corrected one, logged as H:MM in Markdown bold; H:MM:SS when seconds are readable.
**11:26**
